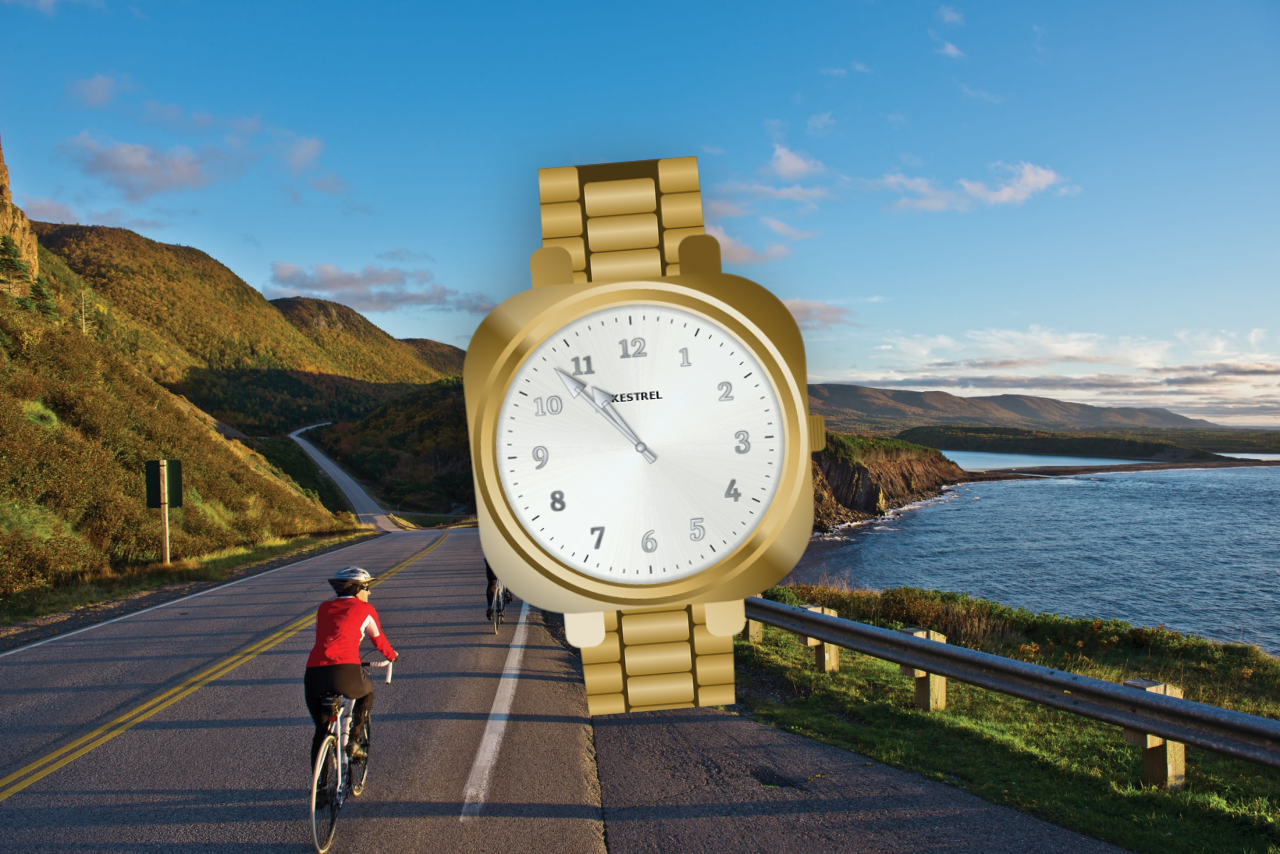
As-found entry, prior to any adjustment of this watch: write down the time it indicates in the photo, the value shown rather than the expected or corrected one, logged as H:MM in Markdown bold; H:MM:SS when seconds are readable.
**10:53**
